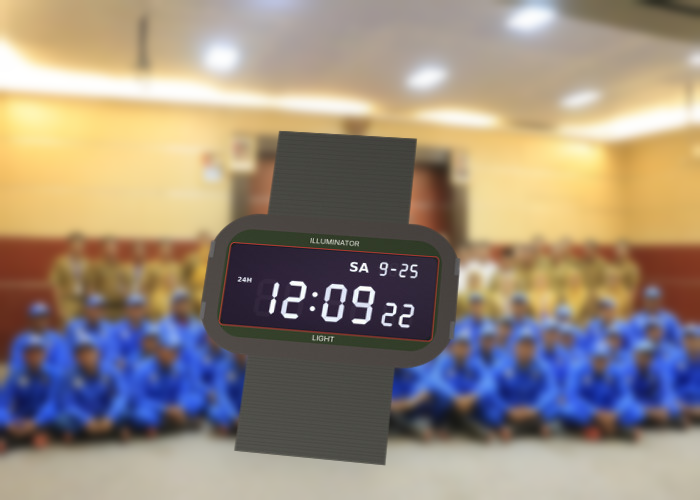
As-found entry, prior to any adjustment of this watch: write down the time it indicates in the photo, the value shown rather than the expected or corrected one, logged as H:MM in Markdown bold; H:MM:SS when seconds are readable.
**12:09:22**
